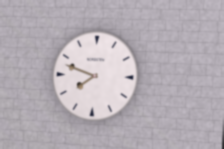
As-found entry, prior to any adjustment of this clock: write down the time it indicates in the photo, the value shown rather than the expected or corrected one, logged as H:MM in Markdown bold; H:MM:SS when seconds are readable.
**7:48**
